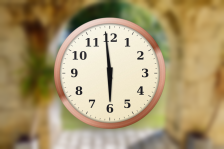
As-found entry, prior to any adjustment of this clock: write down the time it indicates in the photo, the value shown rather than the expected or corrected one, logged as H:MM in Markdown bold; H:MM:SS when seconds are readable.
**5:59**
